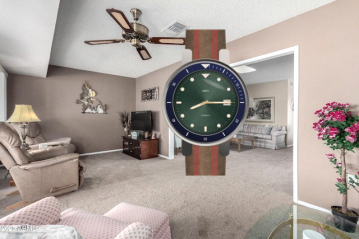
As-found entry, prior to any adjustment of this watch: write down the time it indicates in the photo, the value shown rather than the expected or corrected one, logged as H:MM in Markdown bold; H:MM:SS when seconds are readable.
**8:15**
